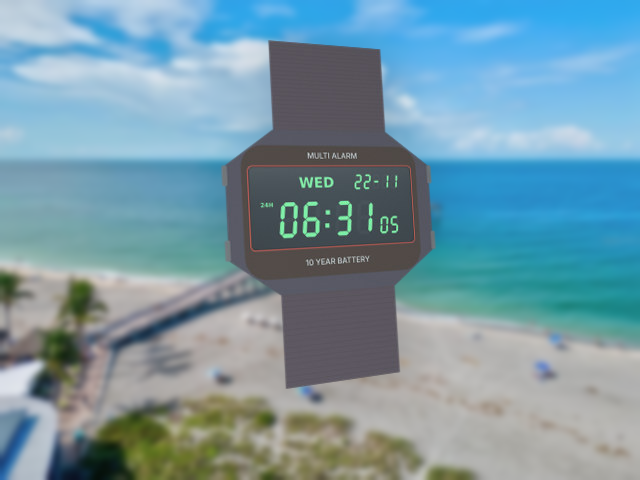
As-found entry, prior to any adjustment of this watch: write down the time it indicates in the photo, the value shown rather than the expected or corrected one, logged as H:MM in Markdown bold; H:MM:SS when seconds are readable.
**6:31:05**
